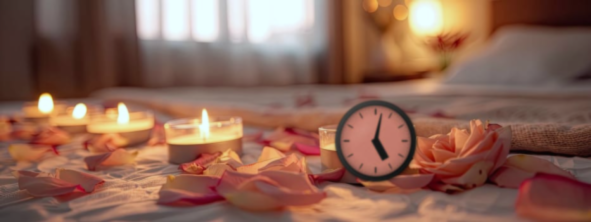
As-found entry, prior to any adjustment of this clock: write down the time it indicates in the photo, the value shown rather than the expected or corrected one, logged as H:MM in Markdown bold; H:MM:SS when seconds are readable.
**5:02**
